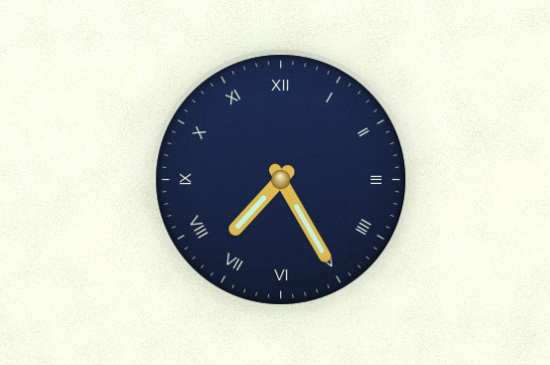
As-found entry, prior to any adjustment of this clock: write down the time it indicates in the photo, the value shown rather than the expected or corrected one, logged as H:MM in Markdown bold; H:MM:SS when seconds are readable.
**7:25**
